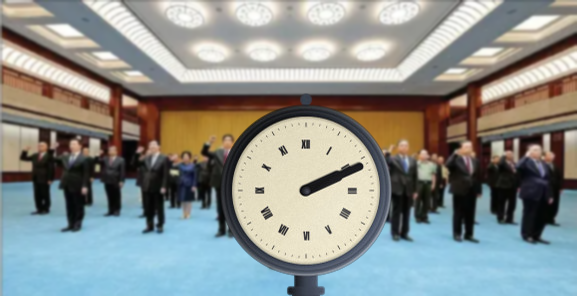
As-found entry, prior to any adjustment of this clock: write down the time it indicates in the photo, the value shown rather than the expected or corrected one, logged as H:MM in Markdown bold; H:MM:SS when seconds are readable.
**2:11**
